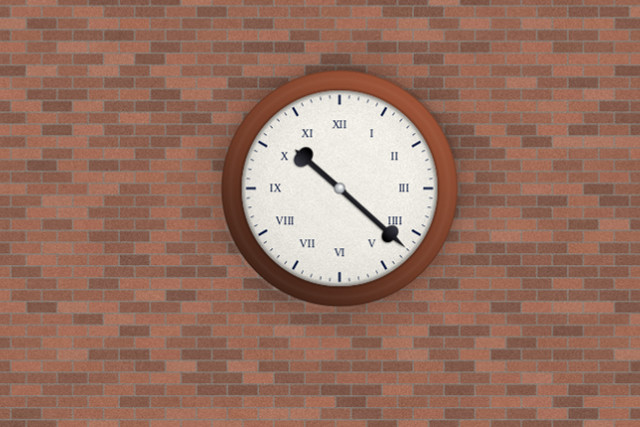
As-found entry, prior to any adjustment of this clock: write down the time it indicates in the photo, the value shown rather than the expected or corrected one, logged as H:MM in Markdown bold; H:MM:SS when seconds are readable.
**10:22**
